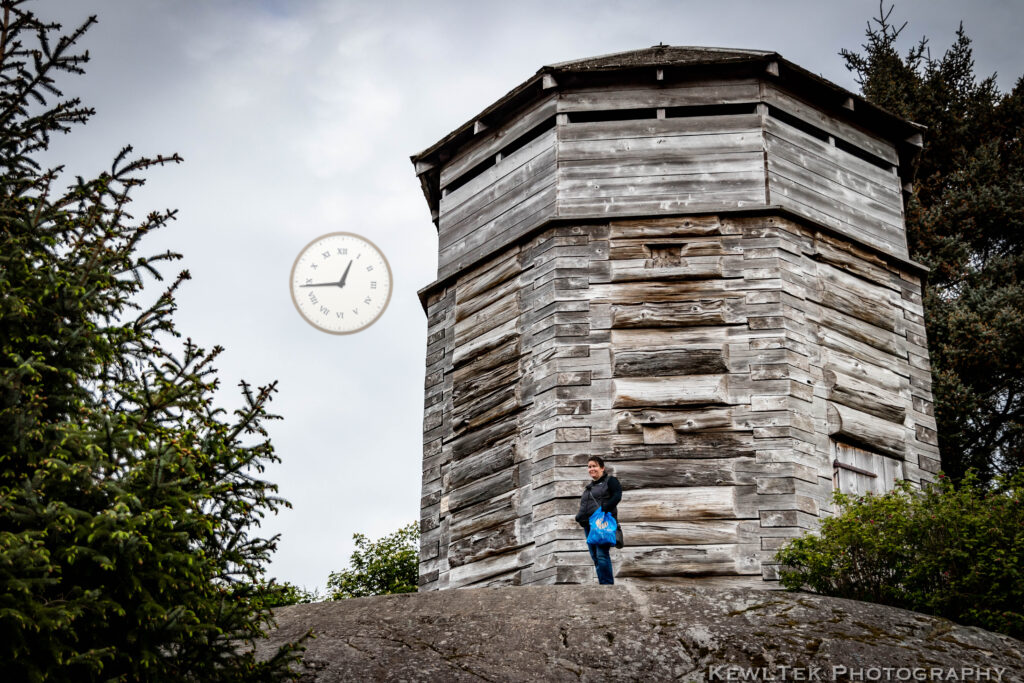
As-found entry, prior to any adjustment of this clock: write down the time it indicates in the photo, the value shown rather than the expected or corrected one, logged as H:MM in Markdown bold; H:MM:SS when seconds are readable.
**12:44**
